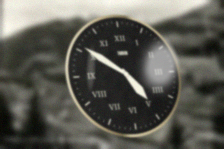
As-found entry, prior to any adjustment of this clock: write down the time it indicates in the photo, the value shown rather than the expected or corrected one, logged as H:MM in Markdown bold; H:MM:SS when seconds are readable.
**4:51**
